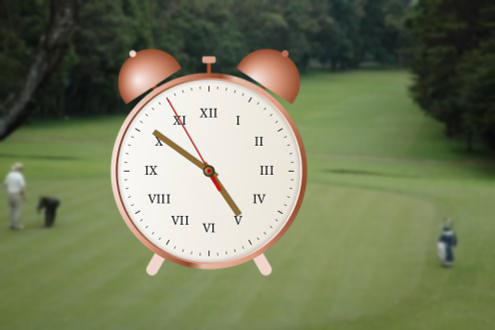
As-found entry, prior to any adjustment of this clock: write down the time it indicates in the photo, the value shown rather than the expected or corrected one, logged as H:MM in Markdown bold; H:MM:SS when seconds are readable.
**4:50:55**
